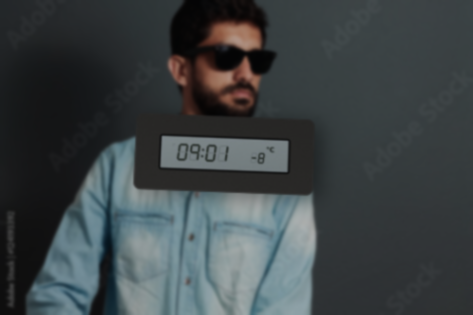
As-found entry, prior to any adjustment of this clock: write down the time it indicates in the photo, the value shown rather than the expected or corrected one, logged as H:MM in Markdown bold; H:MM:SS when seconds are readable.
**9:01**
